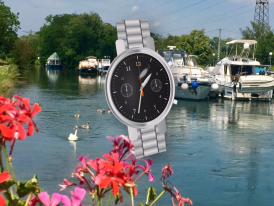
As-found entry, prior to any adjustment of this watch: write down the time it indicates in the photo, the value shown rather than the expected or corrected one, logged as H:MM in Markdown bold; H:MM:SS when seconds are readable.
**1:33**
